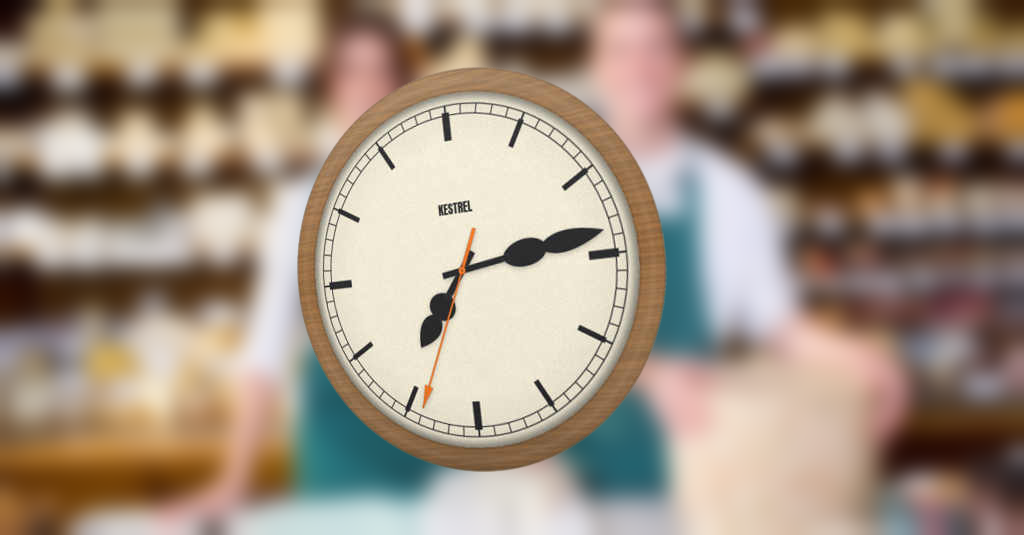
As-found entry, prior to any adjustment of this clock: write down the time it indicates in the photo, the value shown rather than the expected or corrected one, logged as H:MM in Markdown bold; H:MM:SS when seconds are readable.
**7:13:34**
